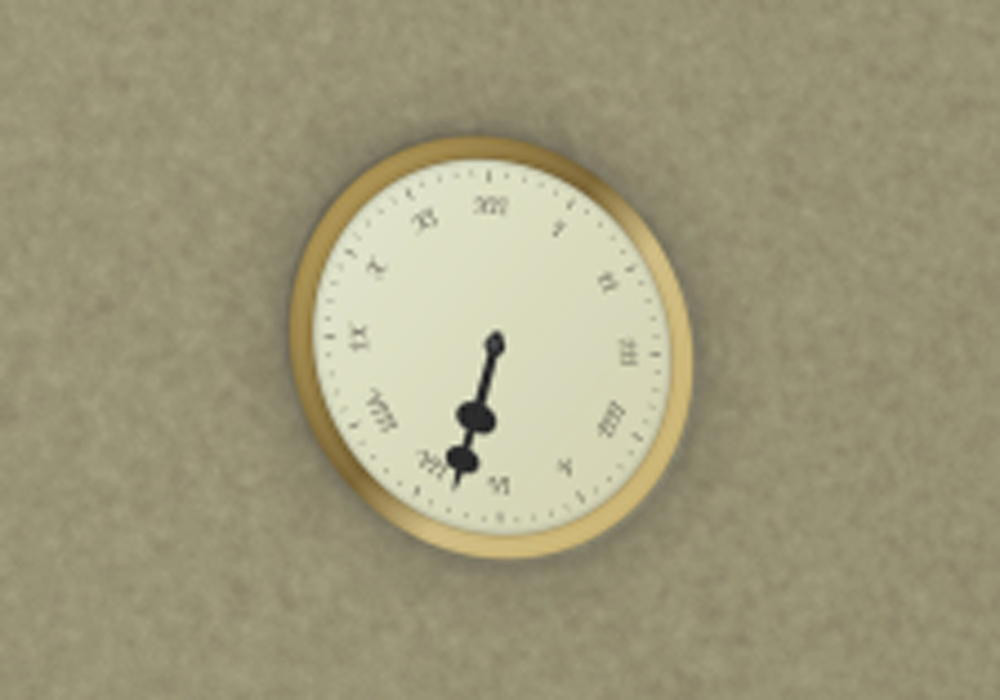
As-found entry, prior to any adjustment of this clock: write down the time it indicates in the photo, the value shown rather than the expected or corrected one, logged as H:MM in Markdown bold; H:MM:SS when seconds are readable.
**6:33**
